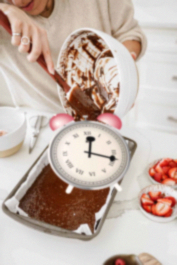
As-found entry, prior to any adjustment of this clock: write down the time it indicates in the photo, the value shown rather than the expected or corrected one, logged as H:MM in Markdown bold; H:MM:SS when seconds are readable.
**12:18**
